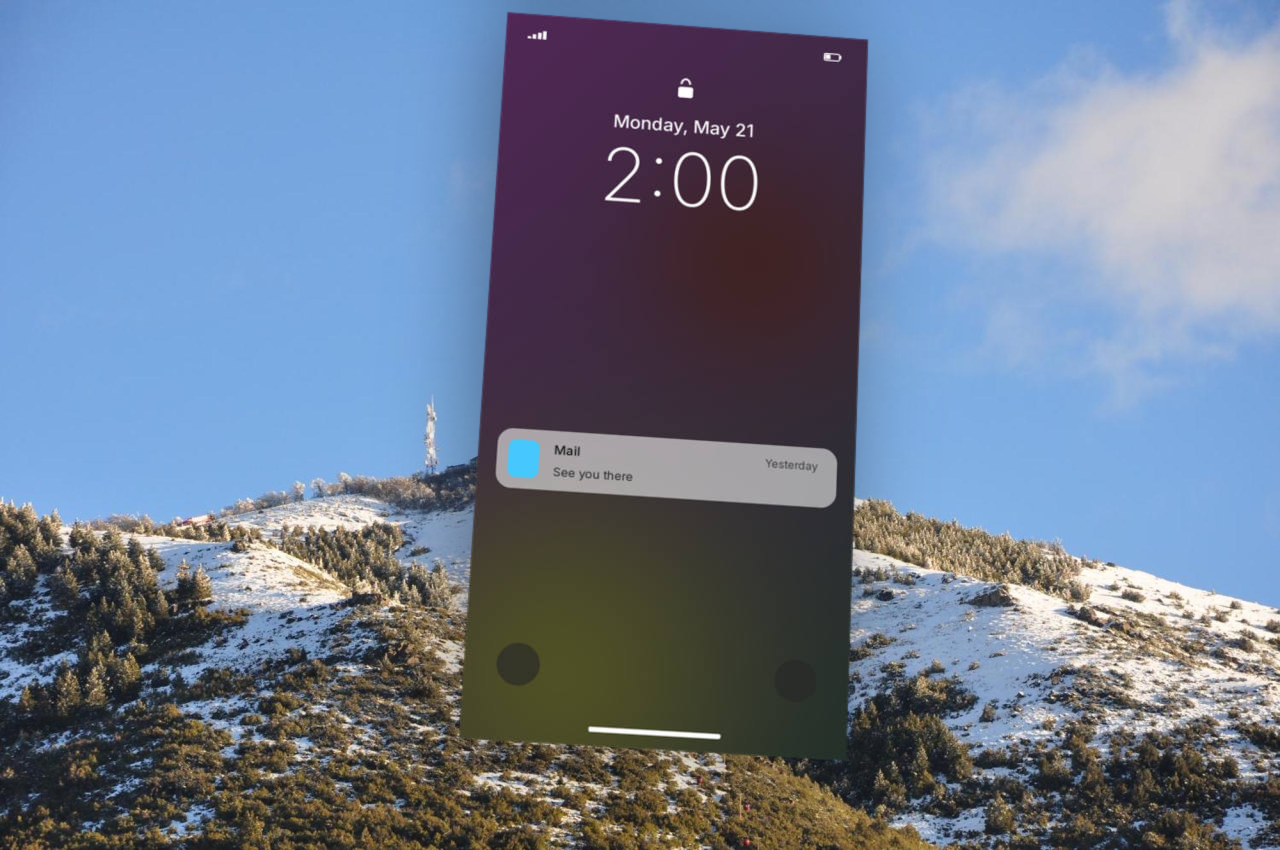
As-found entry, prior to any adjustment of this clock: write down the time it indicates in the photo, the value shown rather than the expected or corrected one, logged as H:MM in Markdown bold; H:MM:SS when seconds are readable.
**2:00**
